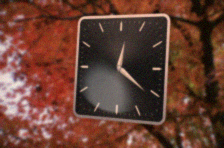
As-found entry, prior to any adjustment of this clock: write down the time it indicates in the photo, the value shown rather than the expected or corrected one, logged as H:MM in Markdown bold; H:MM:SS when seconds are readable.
**12:21**
